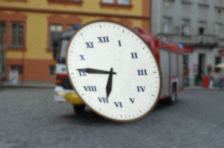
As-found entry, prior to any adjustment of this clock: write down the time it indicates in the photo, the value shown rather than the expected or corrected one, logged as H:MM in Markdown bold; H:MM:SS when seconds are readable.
**6:46**
